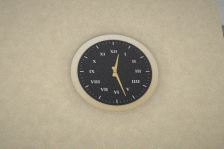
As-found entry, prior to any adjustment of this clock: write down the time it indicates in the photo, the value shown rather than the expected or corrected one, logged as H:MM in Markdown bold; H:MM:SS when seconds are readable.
**12:27**
